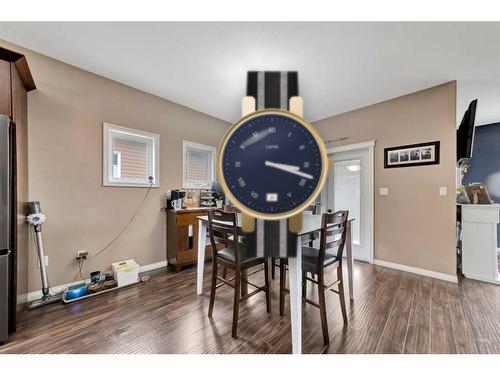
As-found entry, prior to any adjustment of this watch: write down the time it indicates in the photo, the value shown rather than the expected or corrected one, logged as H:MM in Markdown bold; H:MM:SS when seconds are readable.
**3:18**
